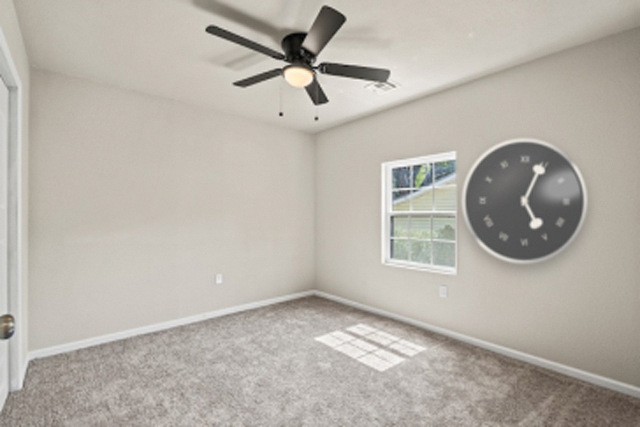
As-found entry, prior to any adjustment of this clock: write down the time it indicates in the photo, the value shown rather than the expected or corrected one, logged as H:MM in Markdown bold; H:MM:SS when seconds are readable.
**5:04**
